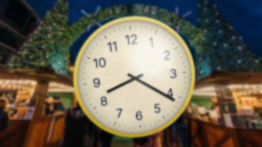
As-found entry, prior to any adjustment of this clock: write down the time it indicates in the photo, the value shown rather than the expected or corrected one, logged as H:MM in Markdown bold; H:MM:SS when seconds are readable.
**8:21**
